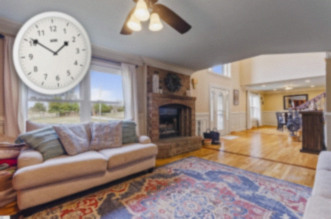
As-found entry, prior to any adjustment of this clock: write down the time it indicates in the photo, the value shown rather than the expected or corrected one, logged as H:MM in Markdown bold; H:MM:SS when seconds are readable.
**1:51**
